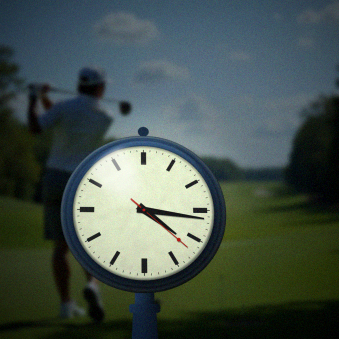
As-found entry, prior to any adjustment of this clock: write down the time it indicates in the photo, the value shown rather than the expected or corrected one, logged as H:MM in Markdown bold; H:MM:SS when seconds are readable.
**4:16:22**
